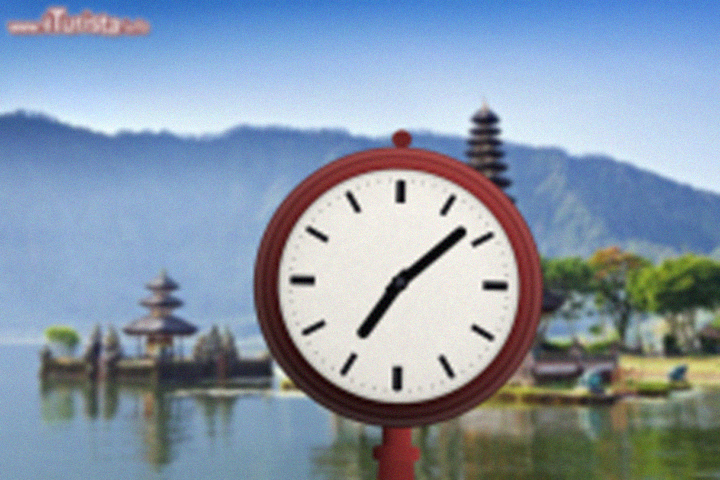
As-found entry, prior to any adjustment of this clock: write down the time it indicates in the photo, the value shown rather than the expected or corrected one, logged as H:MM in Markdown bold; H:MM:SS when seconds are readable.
**7:08**
